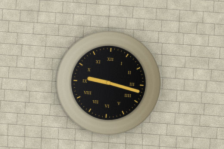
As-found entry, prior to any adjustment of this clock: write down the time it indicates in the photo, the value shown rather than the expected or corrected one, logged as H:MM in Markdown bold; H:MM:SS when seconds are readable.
**9:17**
